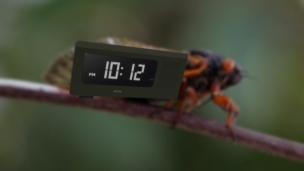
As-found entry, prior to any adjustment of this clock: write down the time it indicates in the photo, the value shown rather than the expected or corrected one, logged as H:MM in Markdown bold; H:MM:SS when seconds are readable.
**10:12**
